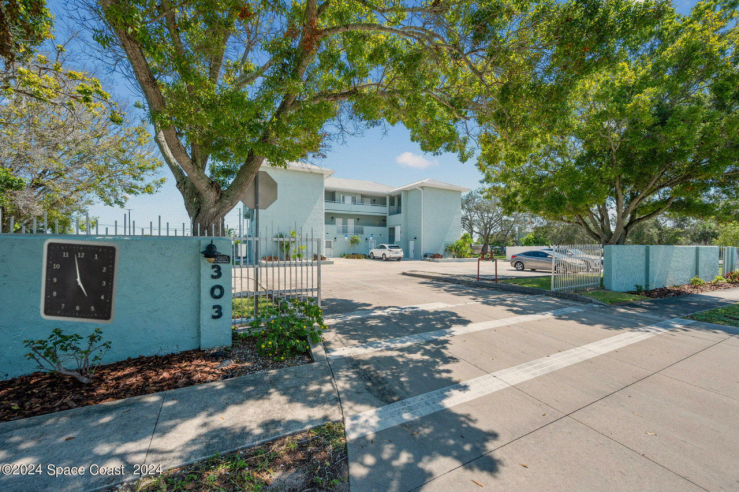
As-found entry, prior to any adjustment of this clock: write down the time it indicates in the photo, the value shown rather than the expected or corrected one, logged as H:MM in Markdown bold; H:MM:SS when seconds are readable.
**4:58**
